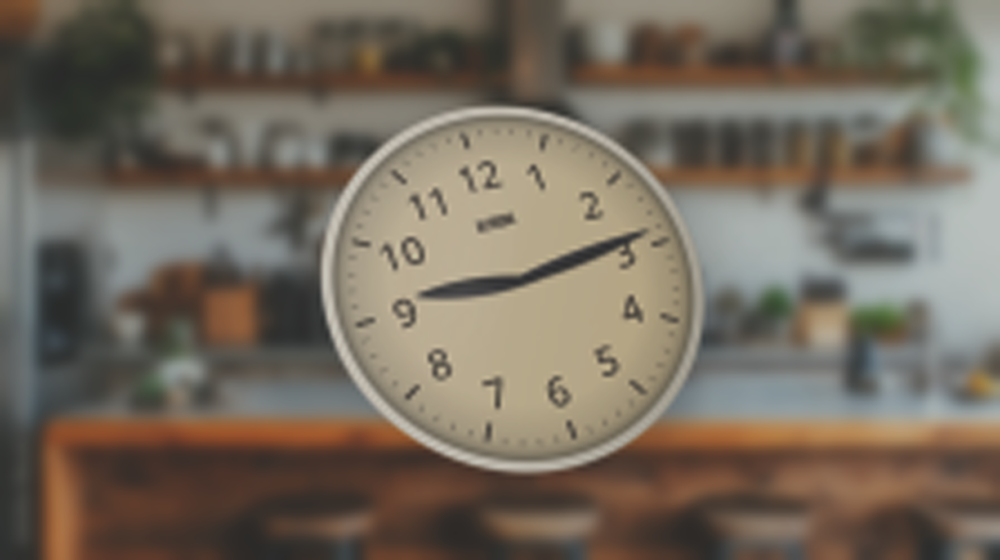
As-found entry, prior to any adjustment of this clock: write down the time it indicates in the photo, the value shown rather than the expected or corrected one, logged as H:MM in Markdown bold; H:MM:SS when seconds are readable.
**9:14**
